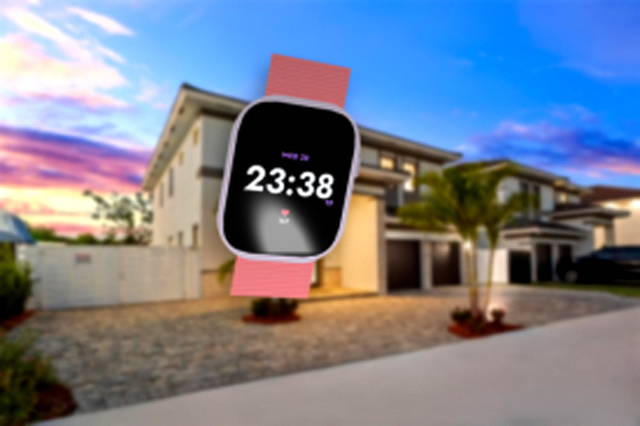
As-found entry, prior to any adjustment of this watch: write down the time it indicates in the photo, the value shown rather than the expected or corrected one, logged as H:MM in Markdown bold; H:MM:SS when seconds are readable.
**23:38**
